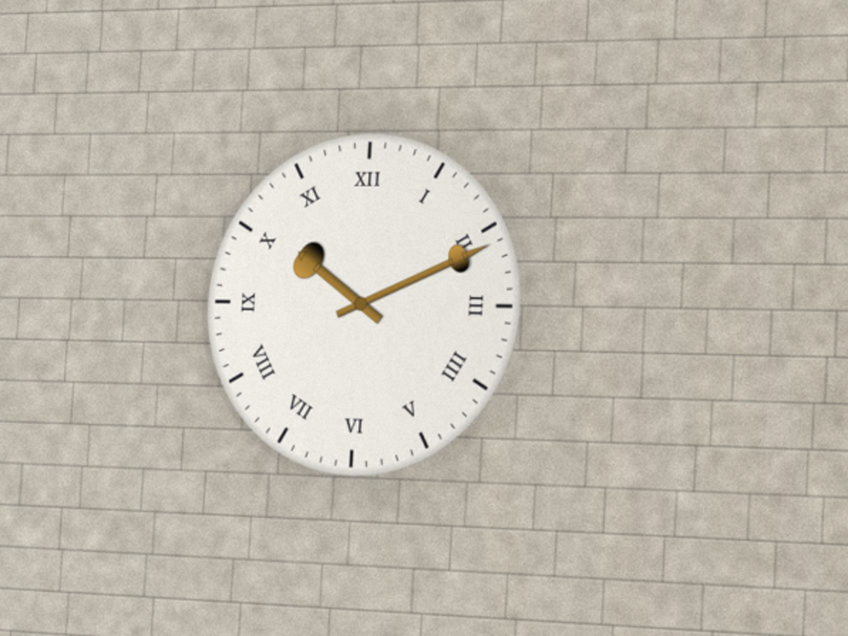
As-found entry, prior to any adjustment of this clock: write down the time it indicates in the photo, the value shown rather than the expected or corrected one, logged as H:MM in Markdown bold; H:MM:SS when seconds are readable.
**10:11**
